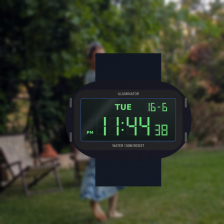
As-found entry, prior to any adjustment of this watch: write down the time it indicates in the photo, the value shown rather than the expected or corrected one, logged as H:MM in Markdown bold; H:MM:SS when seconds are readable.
**11:44:38**
